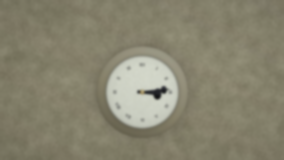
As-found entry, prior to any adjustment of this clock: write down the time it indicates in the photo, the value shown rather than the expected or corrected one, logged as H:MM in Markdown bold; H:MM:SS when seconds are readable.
**3:14**
